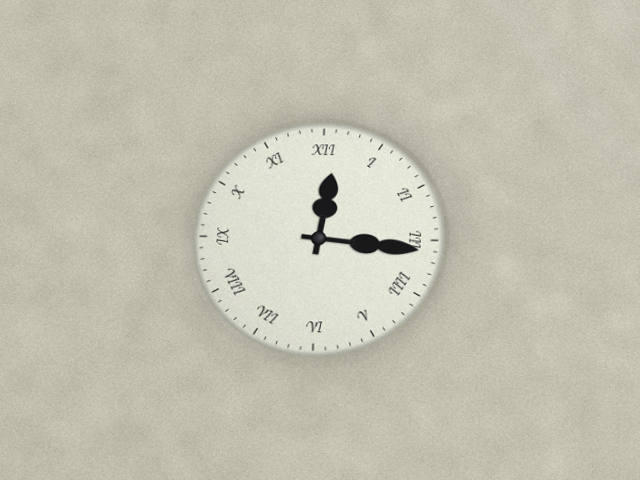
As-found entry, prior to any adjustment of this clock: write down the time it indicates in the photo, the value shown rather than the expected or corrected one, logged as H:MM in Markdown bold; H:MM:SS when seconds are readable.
**12:16**
